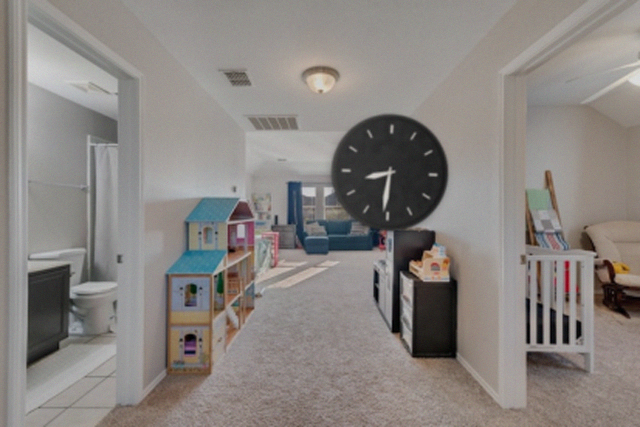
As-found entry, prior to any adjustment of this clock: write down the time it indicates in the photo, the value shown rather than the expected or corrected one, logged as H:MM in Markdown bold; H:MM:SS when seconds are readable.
**8:31**
